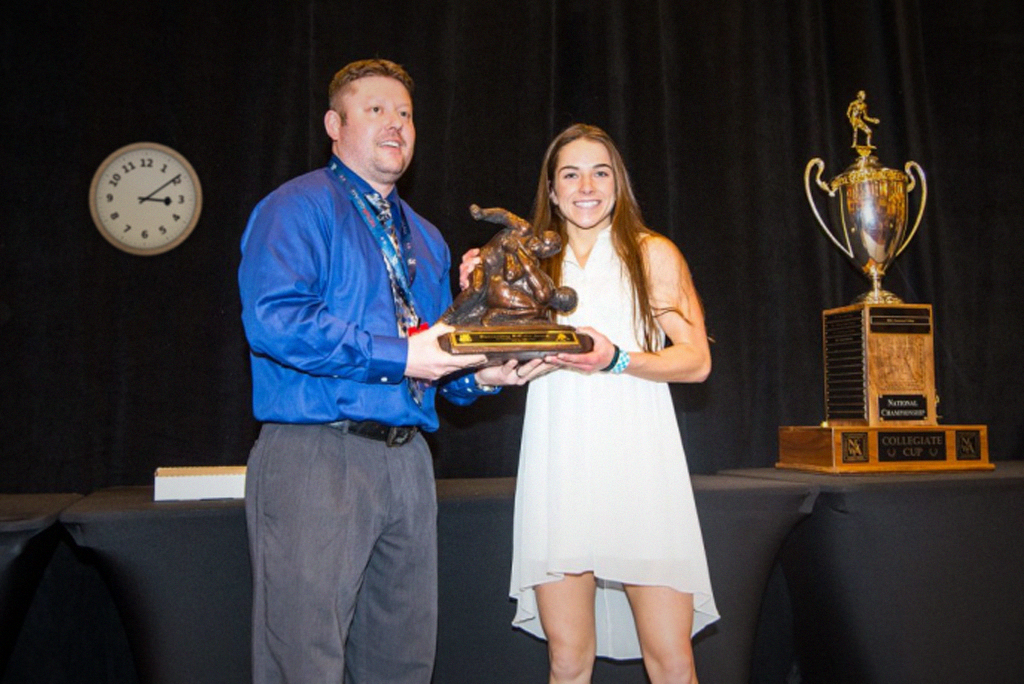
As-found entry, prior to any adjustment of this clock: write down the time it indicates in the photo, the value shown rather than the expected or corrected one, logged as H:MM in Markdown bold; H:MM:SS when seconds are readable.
**3:09**
